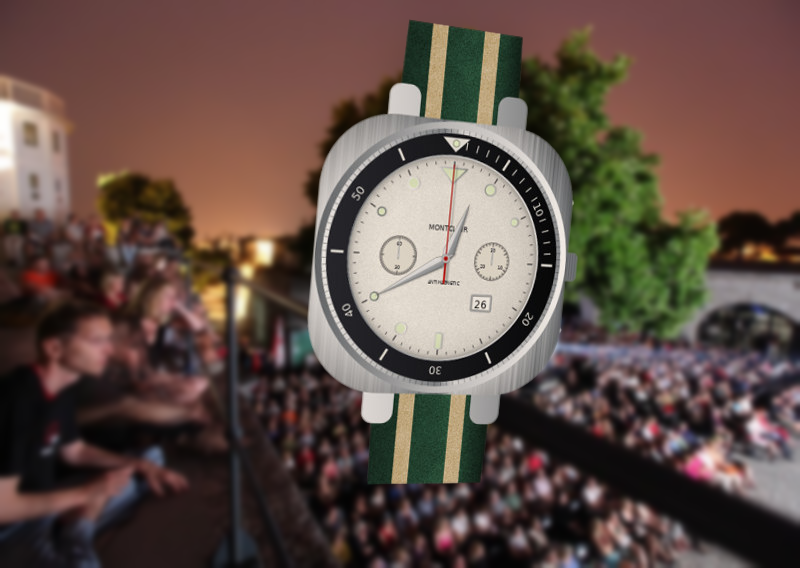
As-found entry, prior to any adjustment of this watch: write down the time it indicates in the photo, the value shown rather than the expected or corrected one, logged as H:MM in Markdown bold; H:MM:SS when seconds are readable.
**12:40**
